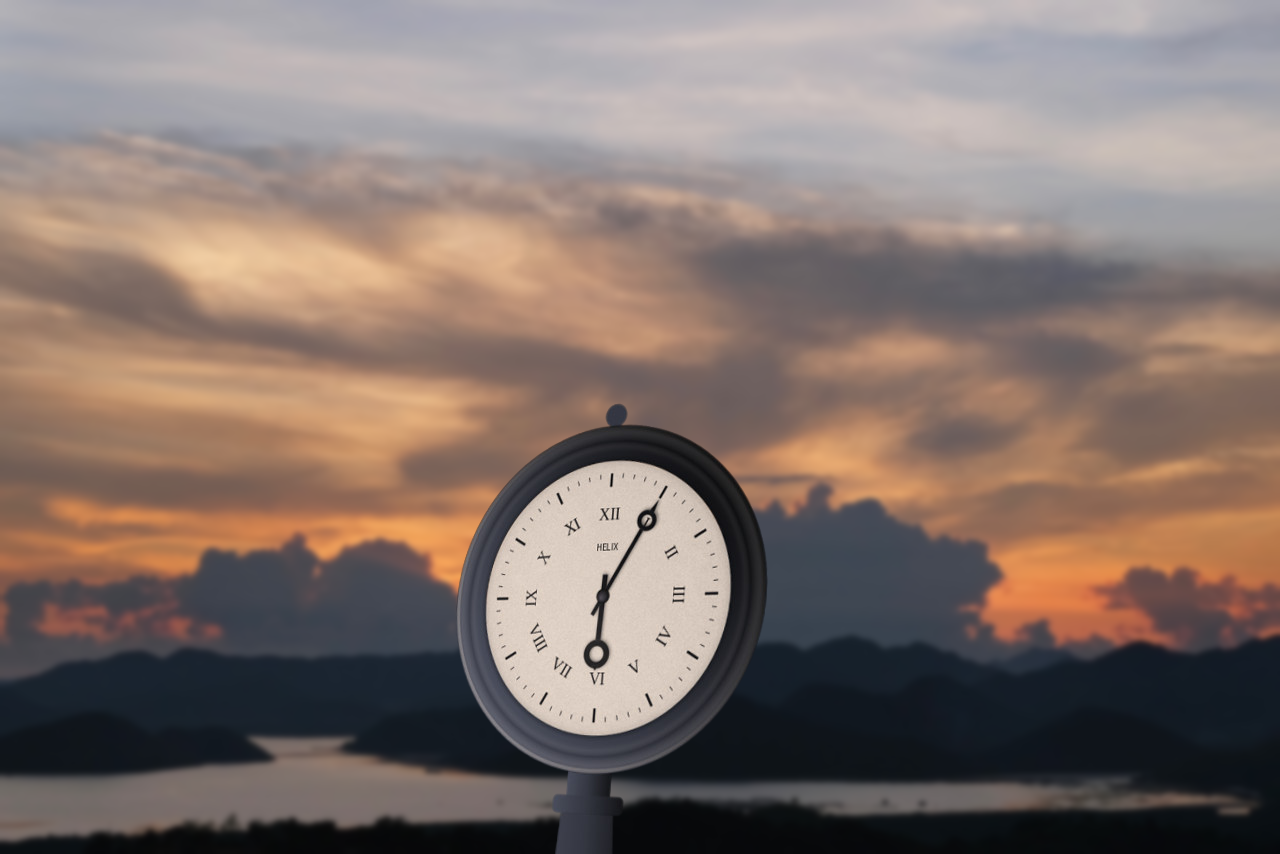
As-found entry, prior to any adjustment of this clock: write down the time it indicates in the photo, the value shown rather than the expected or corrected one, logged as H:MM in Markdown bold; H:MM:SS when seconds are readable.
**6:05**
